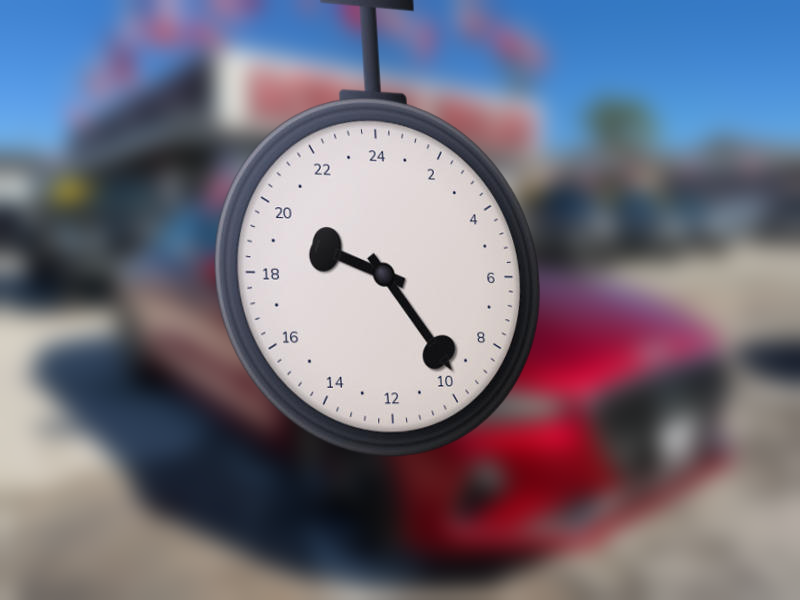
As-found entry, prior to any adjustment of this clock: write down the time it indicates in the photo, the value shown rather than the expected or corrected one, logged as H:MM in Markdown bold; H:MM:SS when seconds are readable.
**19:24**
